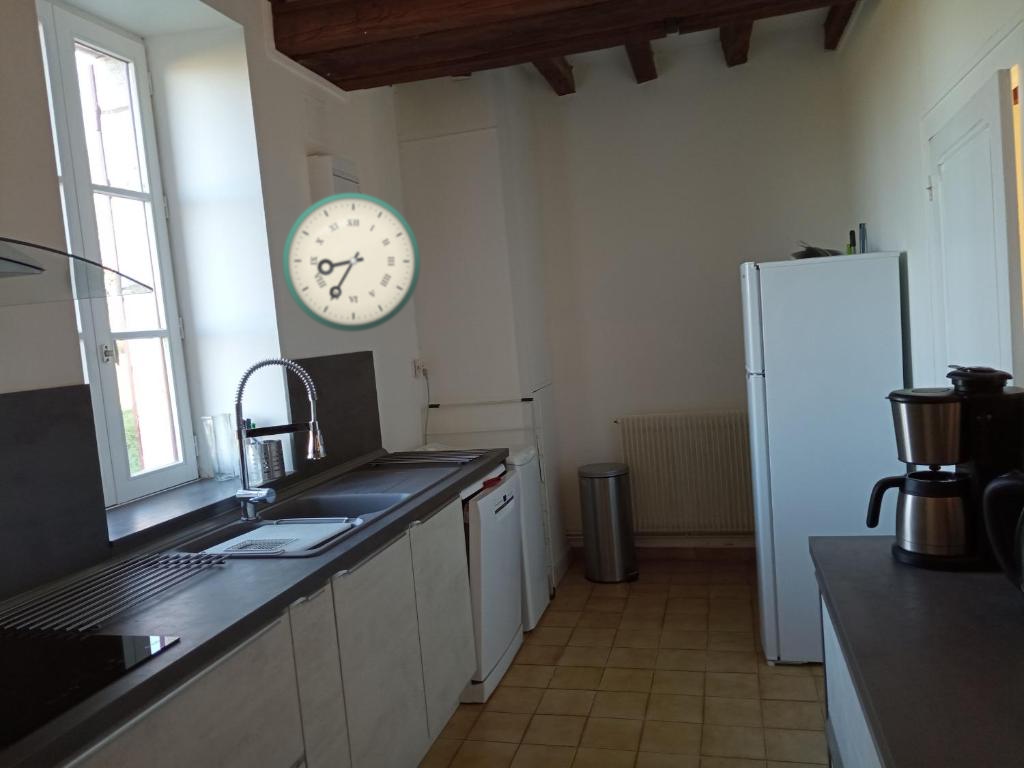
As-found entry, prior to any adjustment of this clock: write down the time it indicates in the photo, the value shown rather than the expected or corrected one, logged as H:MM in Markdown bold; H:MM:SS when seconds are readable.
**8:35**
